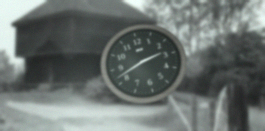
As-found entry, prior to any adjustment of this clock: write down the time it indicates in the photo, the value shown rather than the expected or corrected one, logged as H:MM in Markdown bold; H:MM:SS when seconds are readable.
**2:42**
